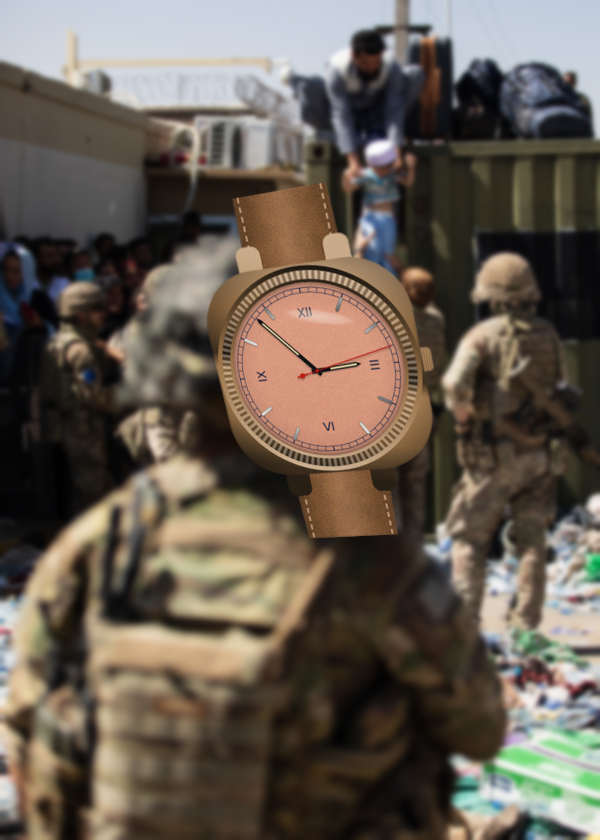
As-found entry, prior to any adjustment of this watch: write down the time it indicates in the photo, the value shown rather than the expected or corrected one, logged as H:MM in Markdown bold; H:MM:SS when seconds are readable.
**2:53:13**
